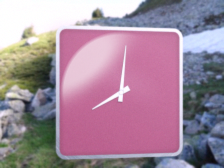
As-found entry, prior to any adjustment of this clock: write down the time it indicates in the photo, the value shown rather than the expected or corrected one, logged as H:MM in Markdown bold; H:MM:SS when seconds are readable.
**8:01**
